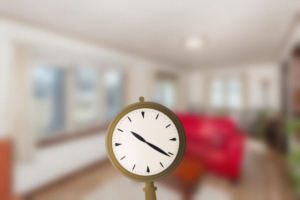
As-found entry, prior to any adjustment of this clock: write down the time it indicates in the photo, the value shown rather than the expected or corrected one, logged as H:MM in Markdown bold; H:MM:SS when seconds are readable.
**10:21**
